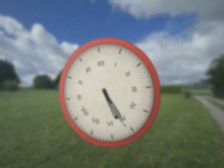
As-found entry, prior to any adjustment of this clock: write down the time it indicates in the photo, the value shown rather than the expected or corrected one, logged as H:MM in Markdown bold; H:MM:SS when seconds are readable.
**5:26**
